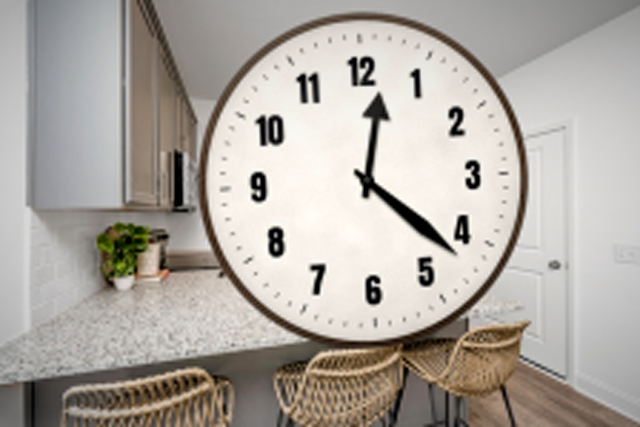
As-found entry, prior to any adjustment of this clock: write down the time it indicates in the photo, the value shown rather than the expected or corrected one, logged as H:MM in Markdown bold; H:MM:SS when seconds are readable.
**12:22**
